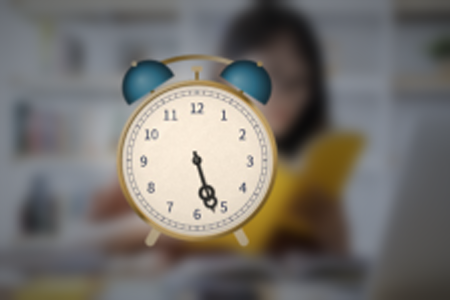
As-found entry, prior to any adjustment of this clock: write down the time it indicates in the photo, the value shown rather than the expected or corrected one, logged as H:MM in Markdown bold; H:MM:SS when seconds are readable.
**5:27**
